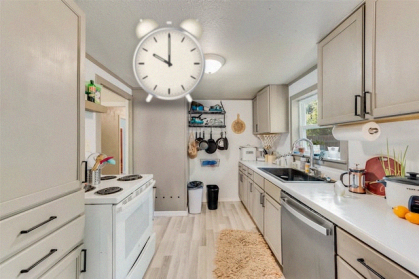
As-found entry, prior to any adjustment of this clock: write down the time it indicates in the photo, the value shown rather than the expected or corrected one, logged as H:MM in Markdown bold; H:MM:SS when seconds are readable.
**10:00**
